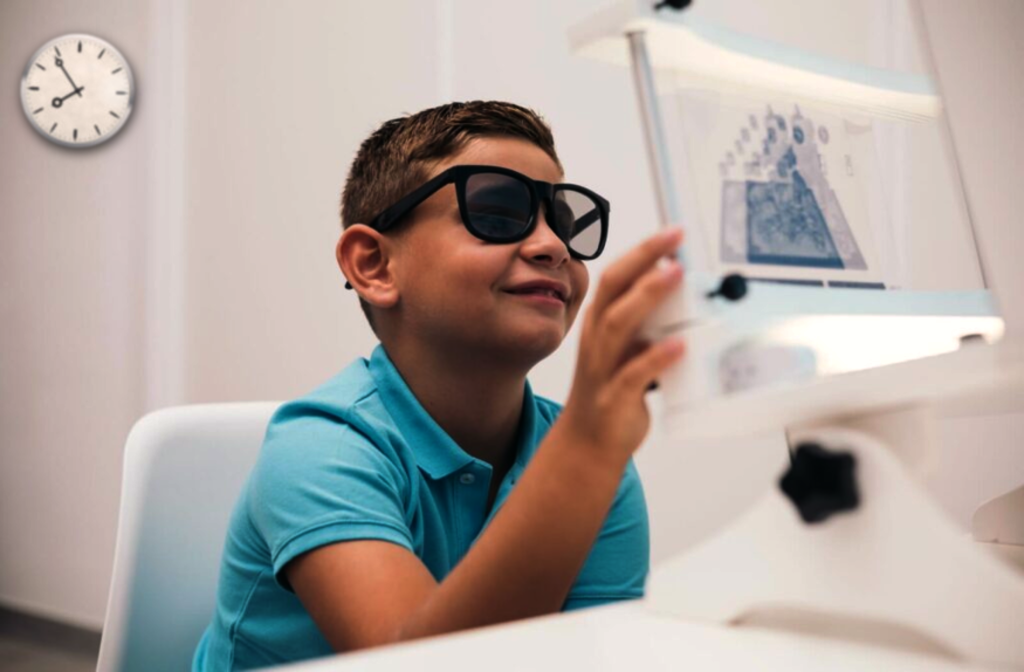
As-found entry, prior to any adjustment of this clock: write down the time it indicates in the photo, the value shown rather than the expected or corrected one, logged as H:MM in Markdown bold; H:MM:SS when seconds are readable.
**7:54**
